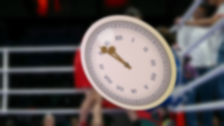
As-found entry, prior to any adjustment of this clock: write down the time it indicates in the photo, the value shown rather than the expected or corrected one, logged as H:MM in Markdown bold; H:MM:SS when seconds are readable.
**10:52**
